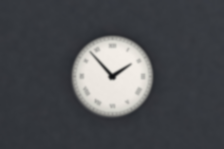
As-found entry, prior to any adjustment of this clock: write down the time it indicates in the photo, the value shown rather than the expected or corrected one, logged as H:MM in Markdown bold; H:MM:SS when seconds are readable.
**1:53**
